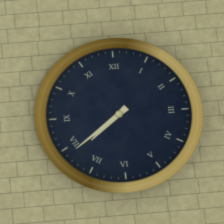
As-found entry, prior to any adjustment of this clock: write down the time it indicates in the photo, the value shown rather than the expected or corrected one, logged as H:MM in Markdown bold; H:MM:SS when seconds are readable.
**7:39**
